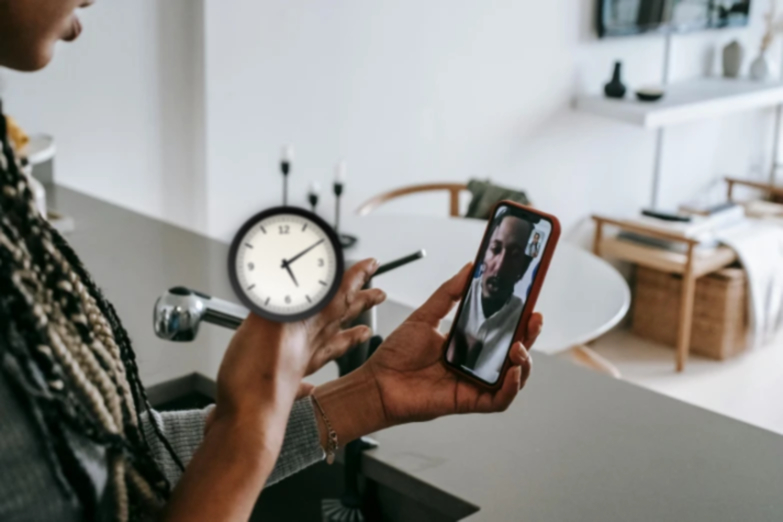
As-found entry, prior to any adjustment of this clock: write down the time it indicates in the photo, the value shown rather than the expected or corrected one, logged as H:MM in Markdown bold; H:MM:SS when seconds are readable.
**5:10**
